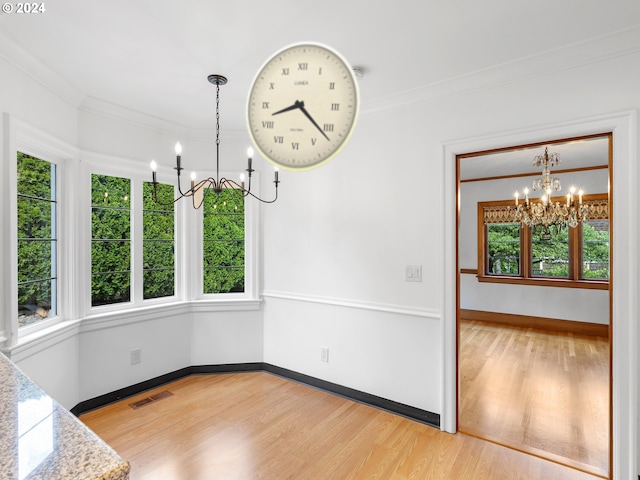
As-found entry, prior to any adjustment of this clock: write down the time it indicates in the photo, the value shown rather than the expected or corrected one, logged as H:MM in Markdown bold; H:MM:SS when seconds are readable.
**8:22**
